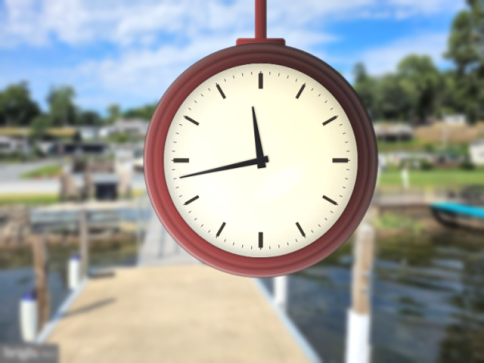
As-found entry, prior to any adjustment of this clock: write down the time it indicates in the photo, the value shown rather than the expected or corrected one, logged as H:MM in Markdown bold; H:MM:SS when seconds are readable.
**11:43**
